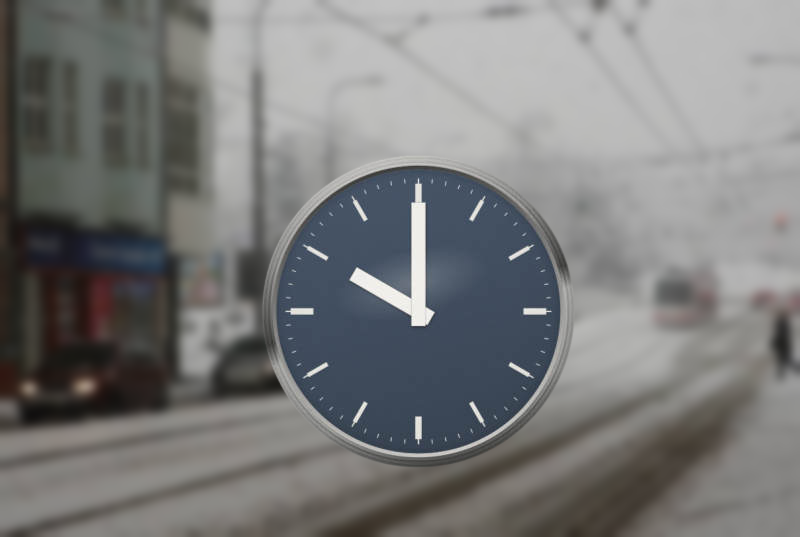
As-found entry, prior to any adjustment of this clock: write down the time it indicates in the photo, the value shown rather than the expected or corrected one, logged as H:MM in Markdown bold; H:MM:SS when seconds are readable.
**10:00**
